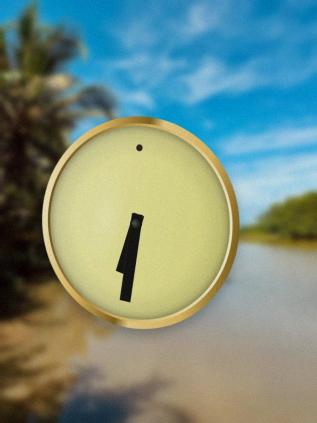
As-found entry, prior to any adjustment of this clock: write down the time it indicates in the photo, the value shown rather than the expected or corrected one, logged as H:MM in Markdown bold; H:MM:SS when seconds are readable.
**6:31**
